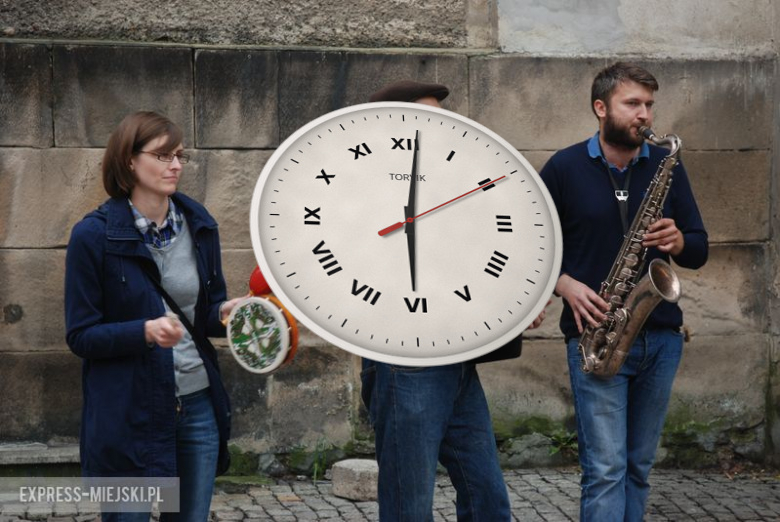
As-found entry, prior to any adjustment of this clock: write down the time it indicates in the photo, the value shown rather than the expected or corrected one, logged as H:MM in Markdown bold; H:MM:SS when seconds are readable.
**6:01:10**
